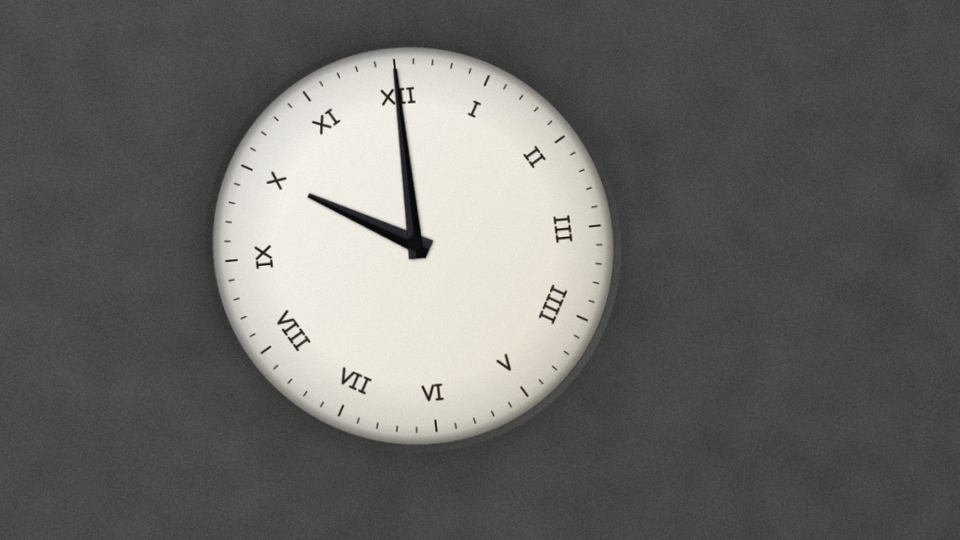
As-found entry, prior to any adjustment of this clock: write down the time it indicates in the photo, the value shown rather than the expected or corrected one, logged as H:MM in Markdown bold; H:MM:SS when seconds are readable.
**10:00**
